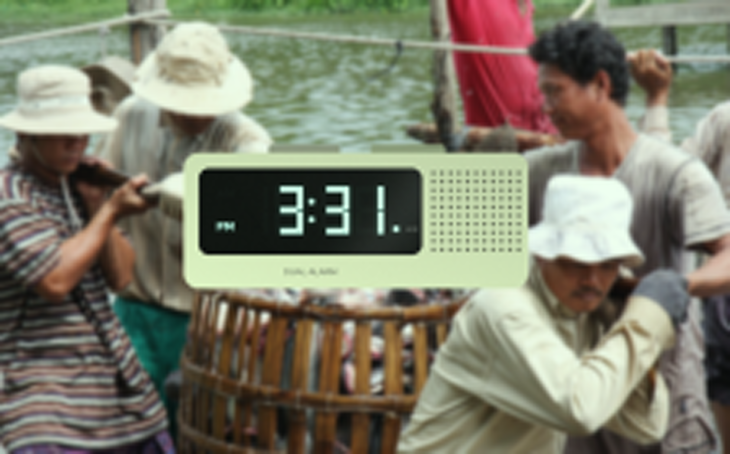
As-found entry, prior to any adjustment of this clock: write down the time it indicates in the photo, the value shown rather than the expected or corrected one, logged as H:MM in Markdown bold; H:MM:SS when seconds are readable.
**3:31**
